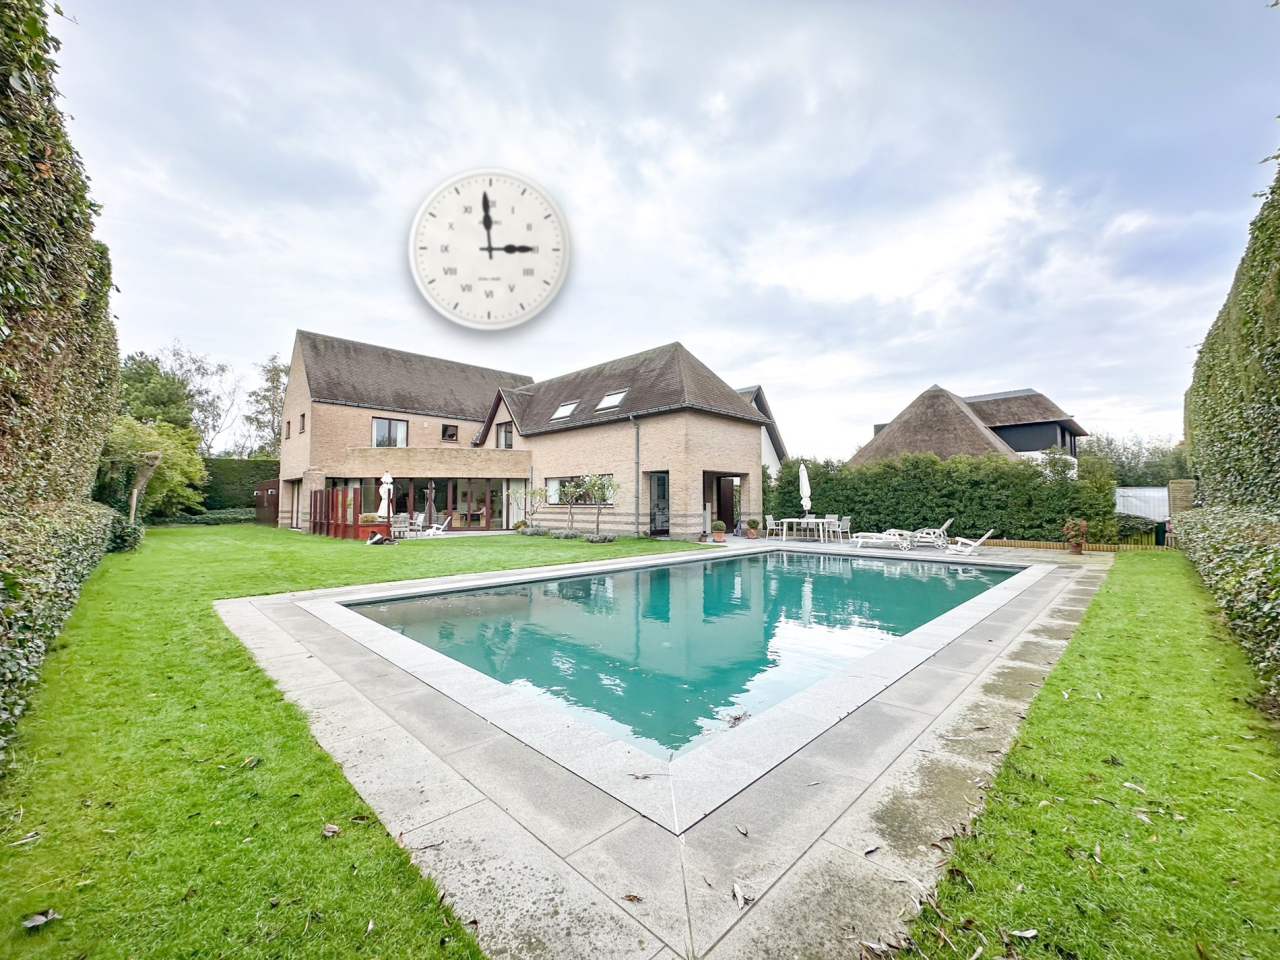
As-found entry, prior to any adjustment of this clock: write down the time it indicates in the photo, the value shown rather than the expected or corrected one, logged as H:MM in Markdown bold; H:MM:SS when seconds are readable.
**2:59**
